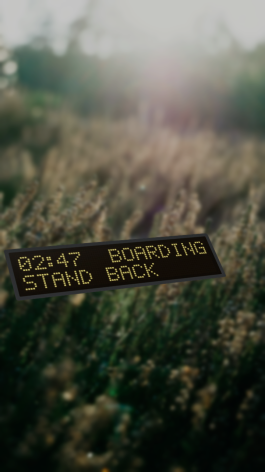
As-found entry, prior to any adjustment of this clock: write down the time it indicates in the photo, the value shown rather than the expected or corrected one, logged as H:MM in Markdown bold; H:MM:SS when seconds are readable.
**2:47**
